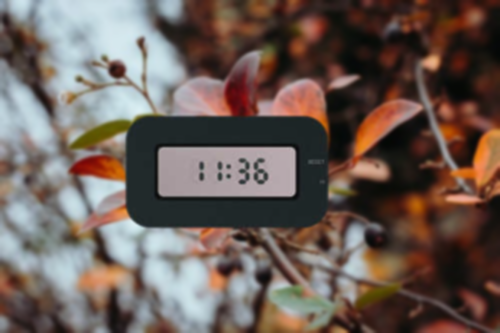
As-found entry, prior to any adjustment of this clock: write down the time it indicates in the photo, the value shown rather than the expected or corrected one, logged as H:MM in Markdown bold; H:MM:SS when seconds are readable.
**11:36**
